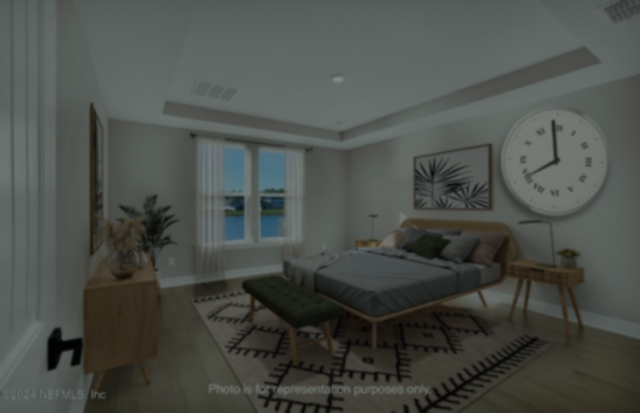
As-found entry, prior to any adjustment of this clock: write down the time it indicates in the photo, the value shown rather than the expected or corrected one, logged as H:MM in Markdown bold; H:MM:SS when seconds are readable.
**7:59**
